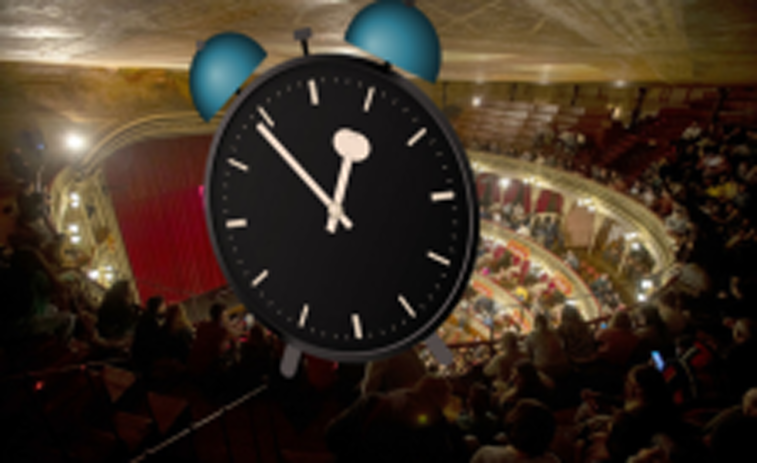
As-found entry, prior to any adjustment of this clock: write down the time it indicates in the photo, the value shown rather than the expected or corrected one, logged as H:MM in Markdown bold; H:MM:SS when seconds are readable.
**12:54**
